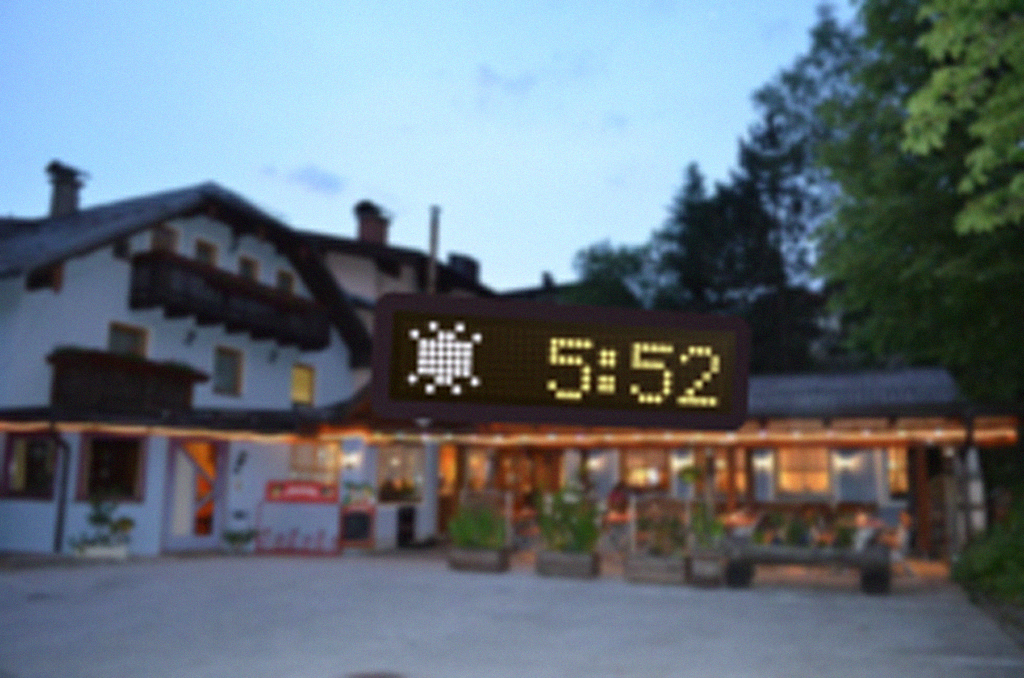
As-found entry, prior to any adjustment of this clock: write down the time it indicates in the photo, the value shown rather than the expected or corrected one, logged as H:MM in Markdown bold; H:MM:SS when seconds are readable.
**5:52**
